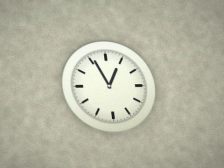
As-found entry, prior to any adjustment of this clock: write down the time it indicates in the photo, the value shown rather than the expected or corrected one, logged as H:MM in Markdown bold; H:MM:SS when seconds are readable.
**12:56**
